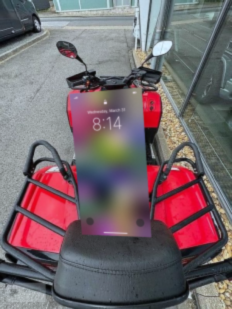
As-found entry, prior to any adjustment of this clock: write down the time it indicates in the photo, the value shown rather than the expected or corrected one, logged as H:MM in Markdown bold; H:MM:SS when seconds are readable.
**8:14**
